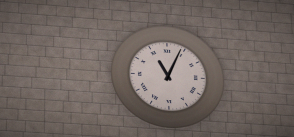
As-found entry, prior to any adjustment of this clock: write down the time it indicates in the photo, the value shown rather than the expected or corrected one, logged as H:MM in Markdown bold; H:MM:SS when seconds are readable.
**11:04**
